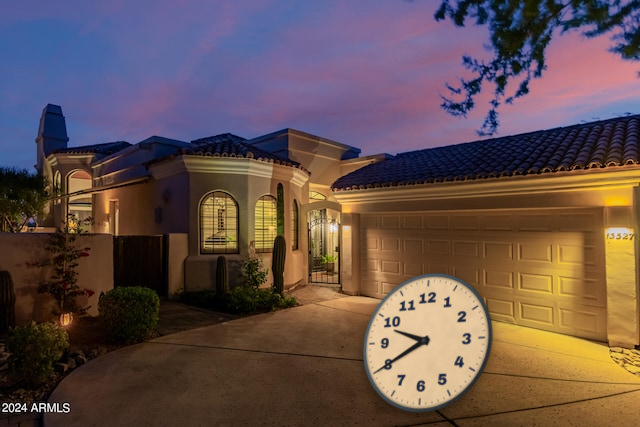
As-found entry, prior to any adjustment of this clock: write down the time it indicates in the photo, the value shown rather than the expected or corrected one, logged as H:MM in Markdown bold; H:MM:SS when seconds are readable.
**9:40**
